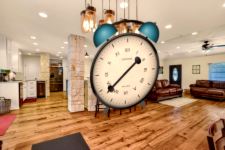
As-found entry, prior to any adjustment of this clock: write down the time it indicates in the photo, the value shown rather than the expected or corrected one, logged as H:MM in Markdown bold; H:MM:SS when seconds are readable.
**1:38**
